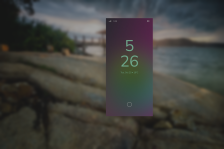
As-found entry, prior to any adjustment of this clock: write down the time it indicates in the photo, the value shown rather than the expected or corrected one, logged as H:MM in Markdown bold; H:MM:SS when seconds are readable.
**5:26**
